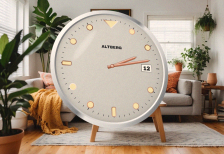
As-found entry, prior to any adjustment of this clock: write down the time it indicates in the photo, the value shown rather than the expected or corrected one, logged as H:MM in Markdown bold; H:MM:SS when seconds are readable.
**2:13**
